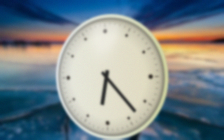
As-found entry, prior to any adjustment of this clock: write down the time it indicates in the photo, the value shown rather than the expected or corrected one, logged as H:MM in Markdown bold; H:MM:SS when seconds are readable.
**6:23**
